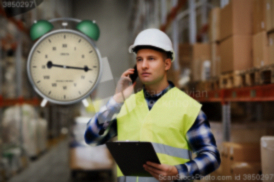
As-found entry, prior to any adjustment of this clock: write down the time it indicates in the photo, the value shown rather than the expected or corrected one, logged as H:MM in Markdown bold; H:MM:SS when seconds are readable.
**9:16**
